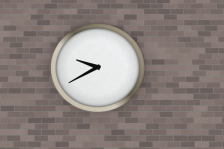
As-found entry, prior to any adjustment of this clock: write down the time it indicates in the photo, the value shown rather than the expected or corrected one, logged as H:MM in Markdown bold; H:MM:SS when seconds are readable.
**9:40**
